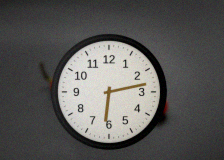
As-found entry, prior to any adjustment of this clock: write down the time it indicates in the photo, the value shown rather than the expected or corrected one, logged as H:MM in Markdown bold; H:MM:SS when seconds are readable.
**6:13**
